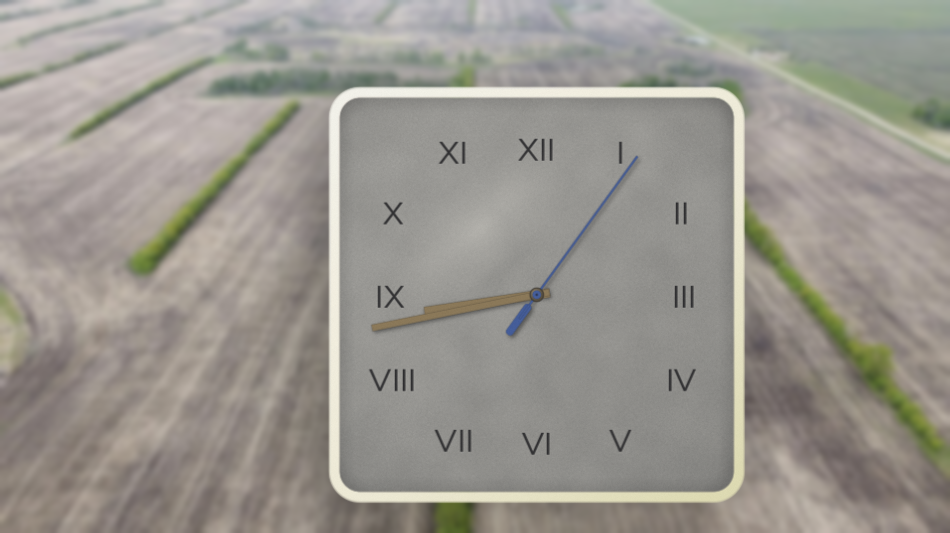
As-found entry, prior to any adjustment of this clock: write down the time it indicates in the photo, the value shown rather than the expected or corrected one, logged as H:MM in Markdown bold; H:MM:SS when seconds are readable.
**8:43:06**
